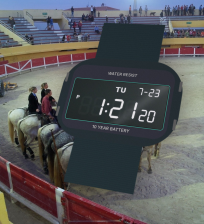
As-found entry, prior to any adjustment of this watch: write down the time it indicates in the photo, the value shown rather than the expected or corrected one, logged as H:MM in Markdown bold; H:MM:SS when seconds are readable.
**1:21:20**
